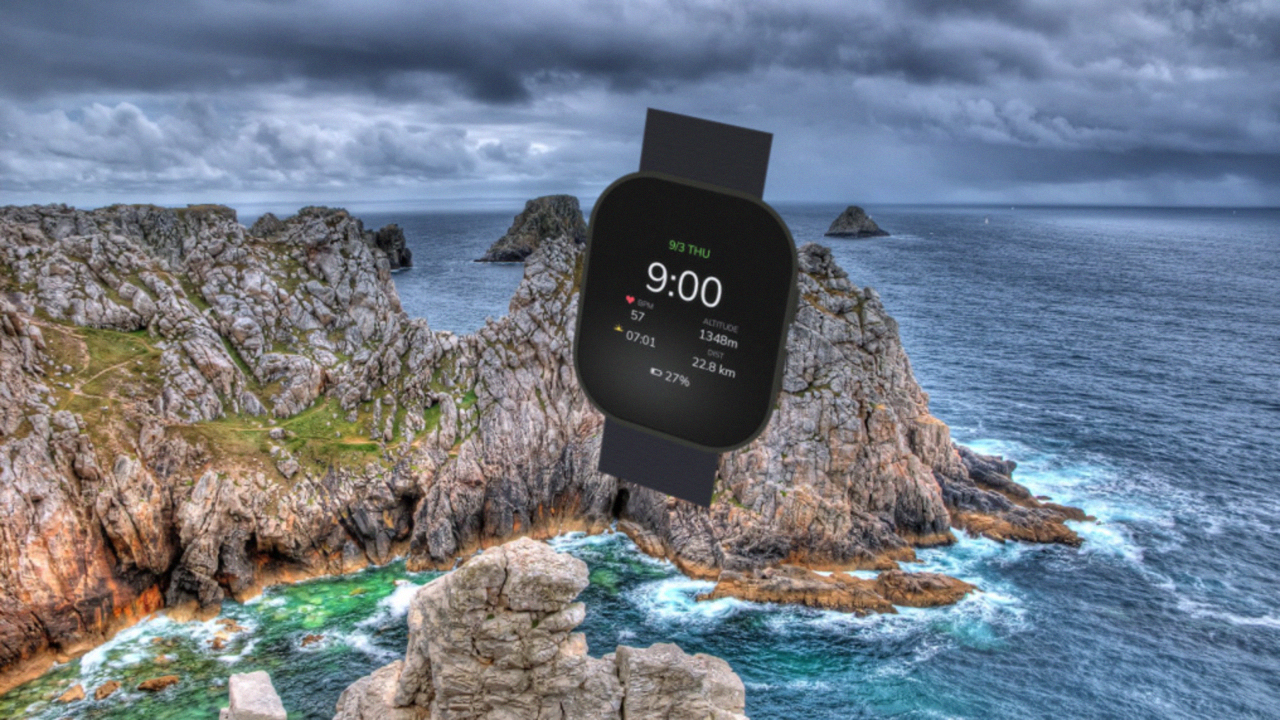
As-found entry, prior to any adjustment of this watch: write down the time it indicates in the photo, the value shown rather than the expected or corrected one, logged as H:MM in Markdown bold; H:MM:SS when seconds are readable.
**9:00**
